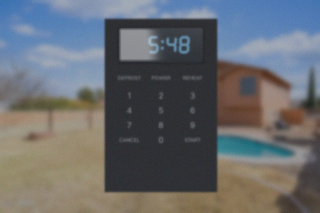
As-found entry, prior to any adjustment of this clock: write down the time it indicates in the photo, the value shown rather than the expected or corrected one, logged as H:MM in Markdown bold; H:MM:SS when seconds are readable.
**5:48**
